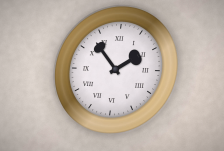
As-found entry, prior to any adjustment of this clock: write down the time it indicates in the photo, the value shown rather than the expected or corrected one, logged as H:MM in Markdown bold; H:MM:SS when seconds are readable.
**1:53**
